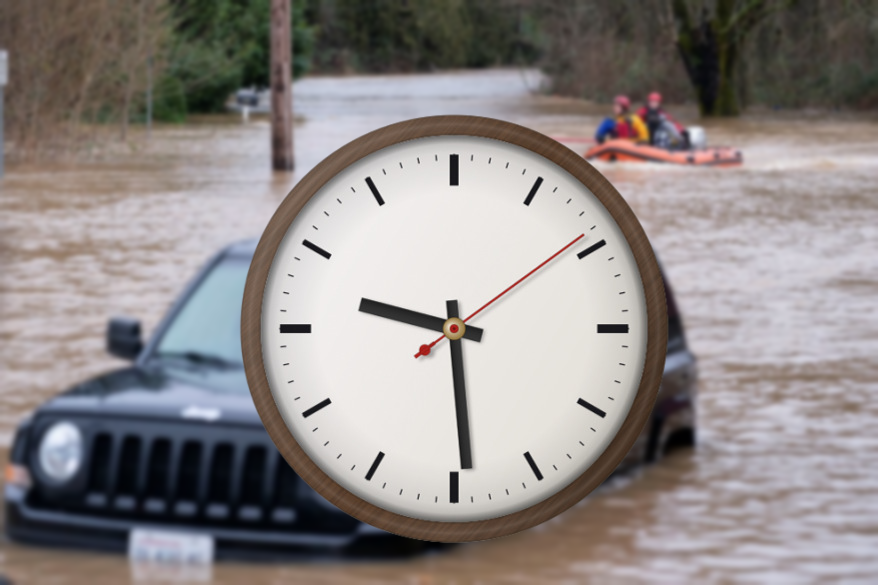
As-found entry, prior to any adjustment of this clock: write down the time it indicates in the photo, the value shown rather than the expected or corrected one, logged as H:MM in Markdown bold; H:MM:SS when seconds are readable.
**9:29:09**
